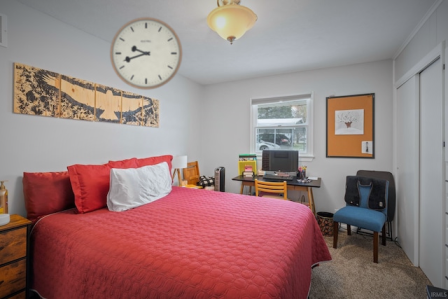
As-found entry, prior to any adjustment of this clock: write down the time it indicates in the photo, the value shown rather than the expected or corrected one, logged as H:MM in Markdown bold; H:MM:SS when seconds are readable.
**9:42**
